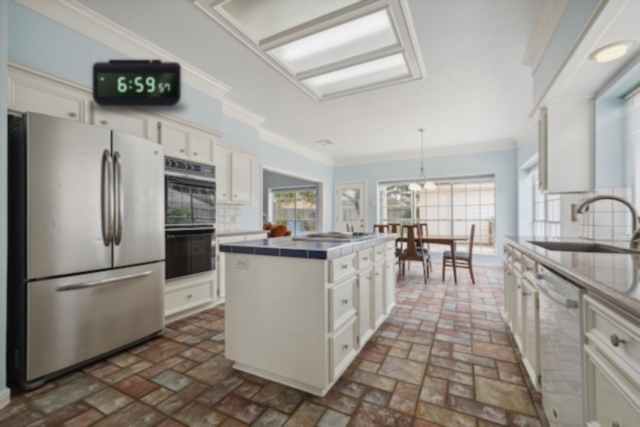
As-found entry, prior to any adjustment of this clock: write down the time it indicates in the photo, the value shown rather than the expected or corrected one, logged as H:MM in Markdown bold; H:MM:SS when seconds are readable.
**6:59**
